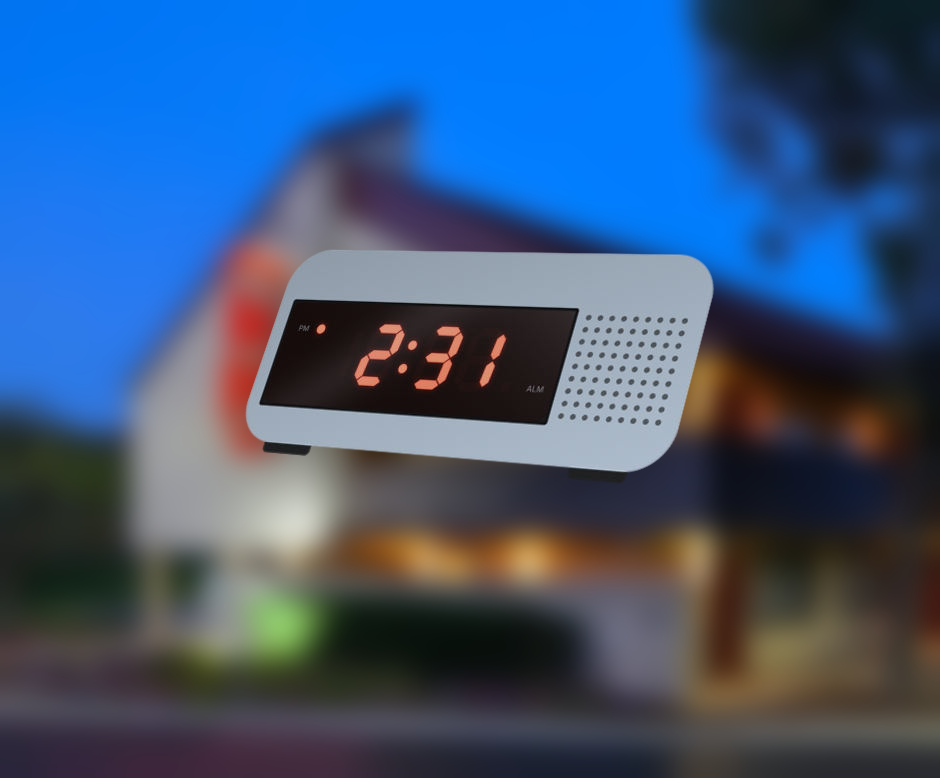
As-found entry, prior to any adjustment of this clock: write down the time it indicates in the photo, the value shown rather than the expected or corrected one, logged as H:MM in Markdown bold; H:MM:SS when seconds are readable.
**2:31**
